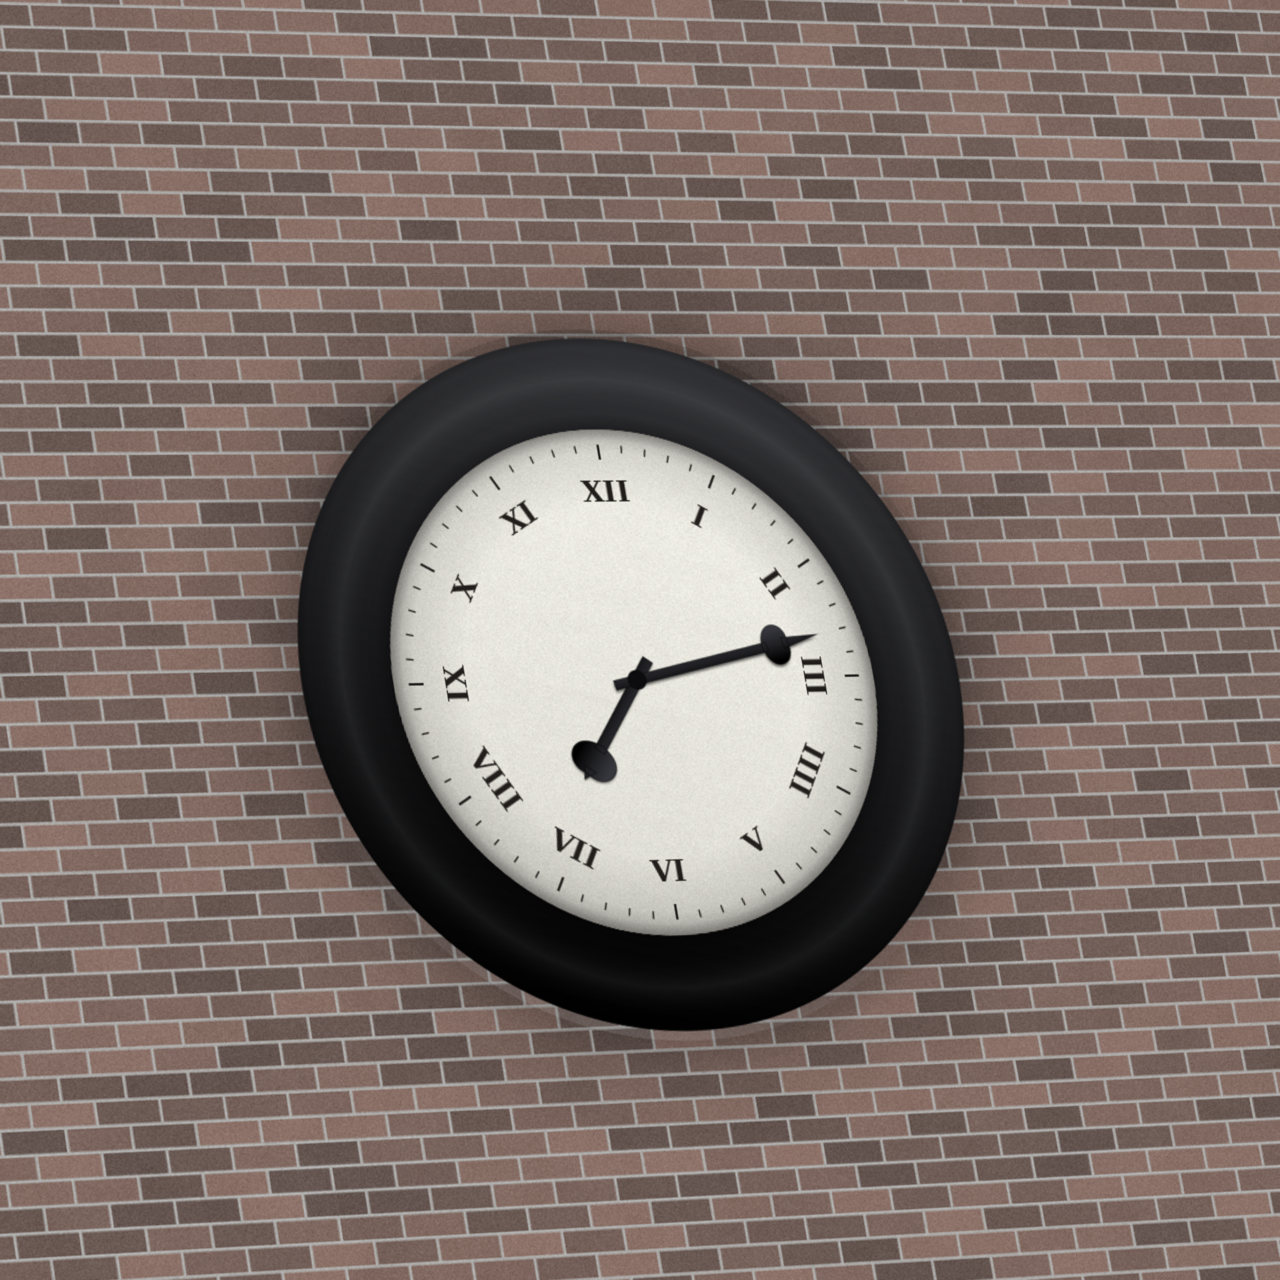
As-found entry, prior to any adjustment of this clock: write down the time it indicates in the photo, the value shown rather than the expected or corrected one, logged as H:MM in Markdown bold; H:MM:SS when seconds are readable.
**7:13**
